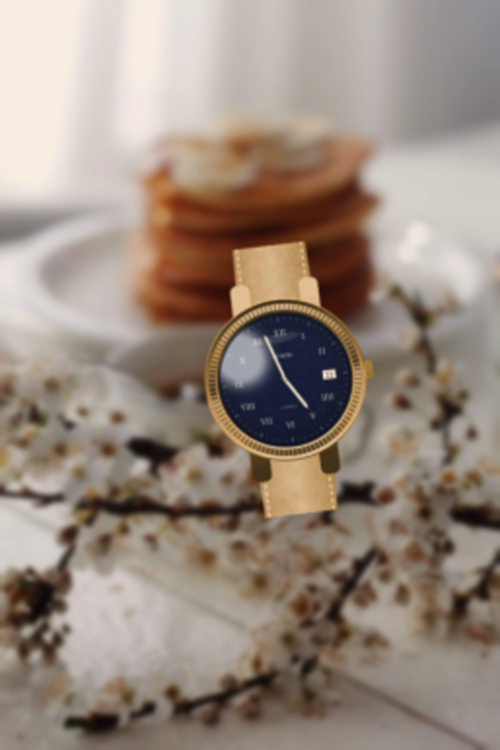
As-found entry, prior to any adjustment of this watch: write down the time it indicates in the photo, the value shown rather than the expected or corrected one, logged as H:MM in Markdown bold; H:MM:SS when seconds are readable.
**4:57**
